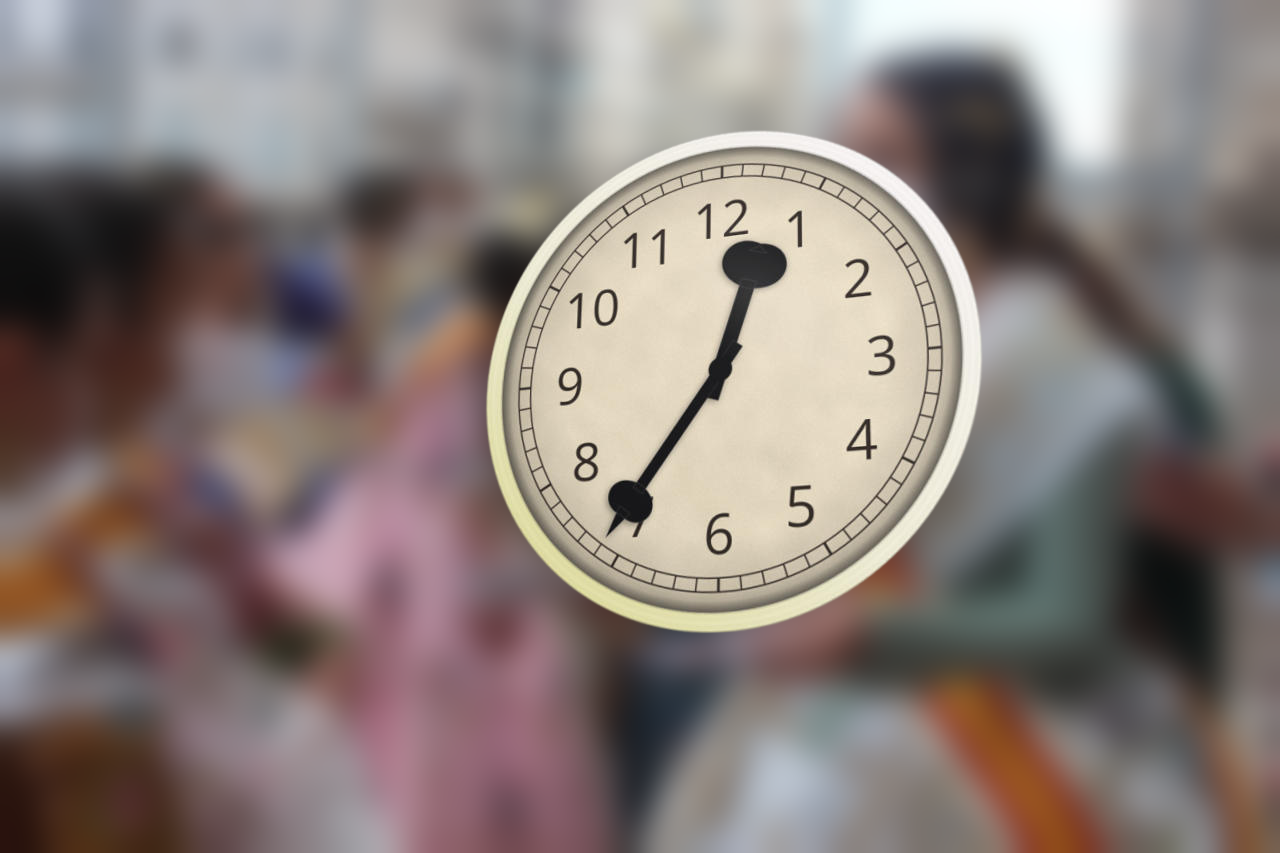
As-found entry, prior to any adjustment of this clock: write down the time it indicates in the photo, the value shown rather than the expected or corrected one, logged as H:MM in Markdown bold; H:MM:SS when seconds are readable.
**12:36**
